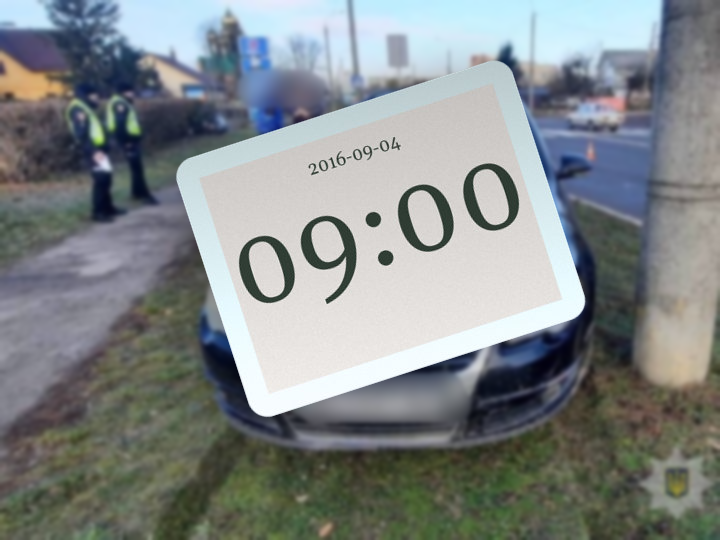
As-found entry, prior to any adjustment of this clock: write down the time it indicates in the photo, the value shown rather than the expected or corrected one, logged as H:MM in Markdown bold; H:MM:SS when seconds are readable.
**9:00**
